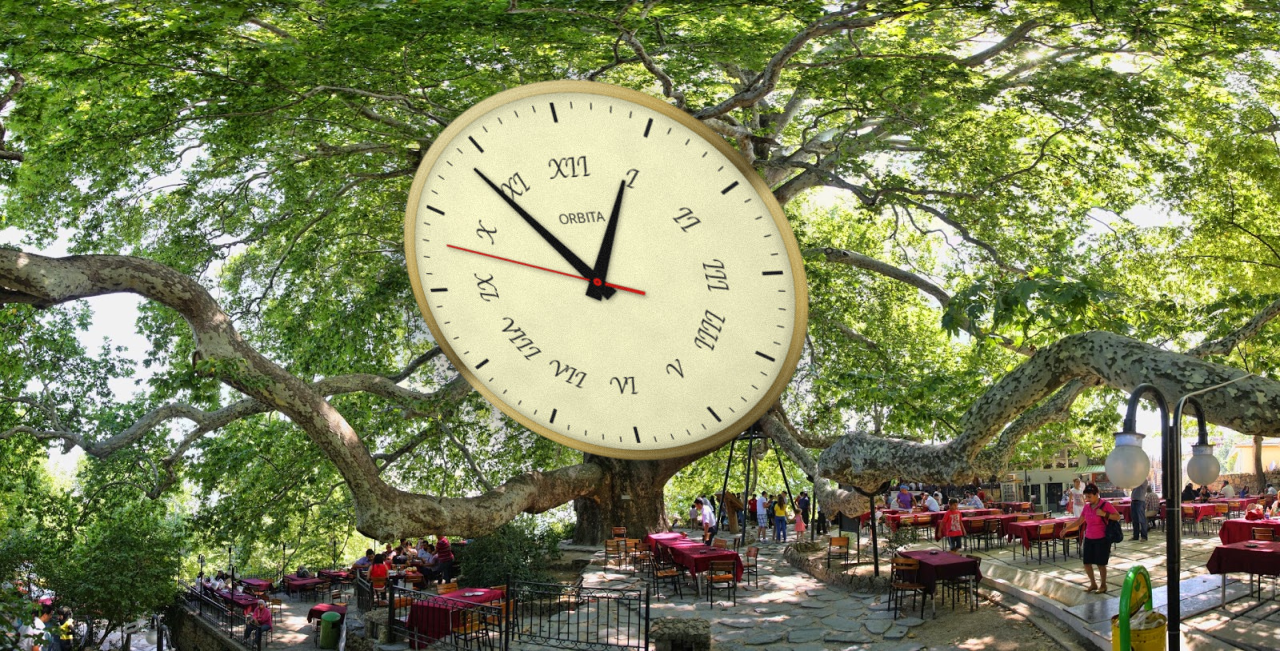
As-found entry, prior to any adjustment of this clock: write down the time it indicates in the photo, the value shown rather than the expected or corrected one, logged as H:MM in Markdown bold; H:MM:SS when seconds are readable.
**12:53:48**
